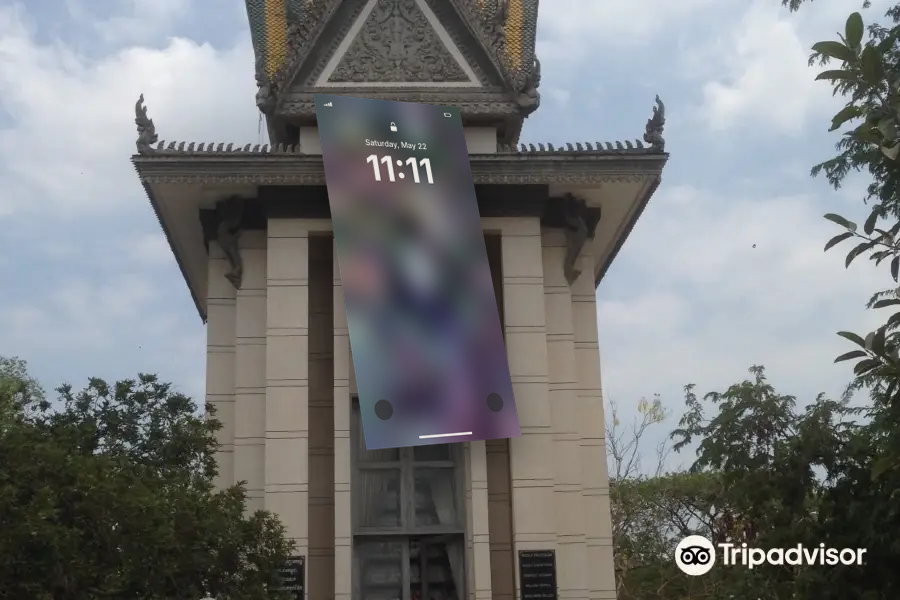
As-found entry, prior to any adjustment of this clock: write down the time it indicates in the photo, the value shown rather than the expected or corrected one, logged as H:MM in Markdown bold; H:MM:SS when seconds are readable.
**11:11**
